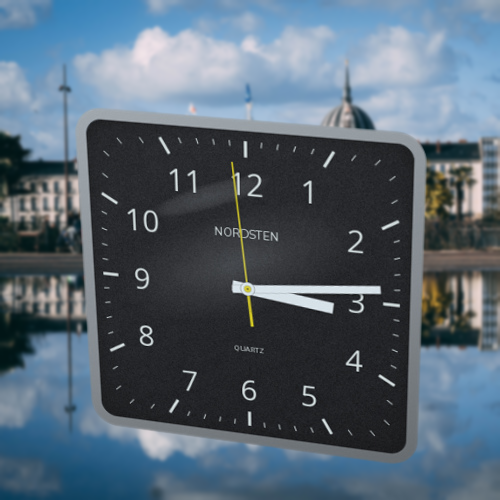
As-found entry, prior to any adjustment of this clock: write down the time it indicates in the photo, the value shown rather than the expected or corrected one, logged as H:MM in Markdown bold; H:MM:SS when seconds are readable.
**3:13:59**
